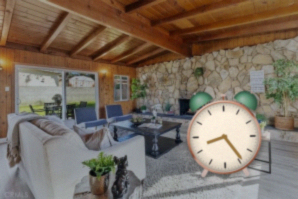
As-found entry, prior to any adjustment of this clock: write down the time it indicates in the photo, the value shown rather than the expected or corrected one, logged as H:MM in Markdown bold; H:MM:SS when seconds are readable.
**8:24**
